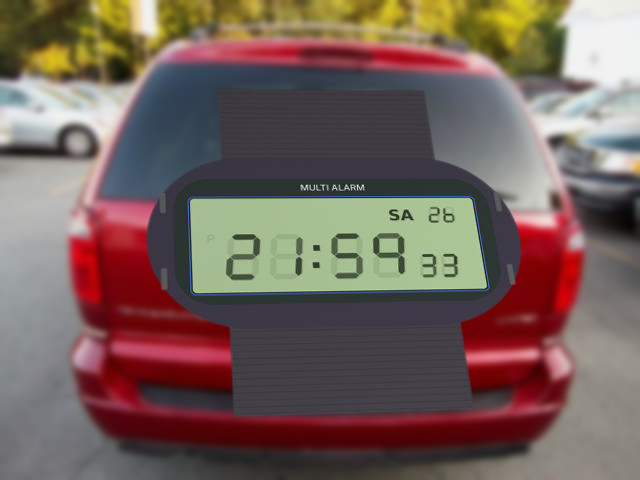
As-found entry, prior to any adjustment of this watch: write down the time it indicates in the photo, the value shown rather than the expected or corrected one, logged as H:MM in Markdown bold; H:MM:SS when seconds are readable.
**21:59:33**
